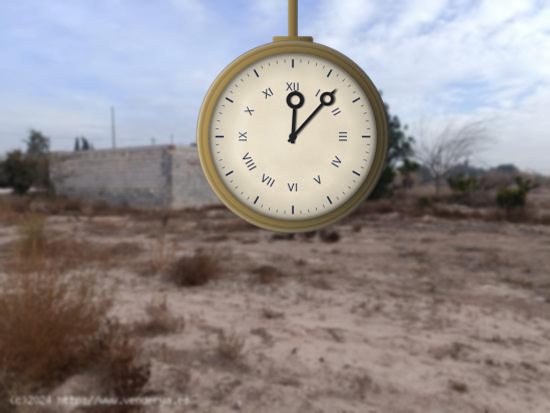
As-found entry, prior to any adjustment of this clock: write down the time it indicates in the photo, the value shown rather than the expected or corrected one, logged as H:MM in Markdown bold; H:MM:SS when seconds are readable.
**12:07**
